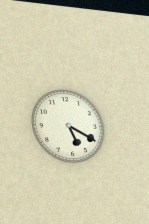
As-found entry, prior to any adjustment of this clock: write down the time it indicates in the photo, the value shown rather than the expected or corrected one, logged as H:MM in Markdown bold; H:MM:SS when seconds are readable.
**5:20**
